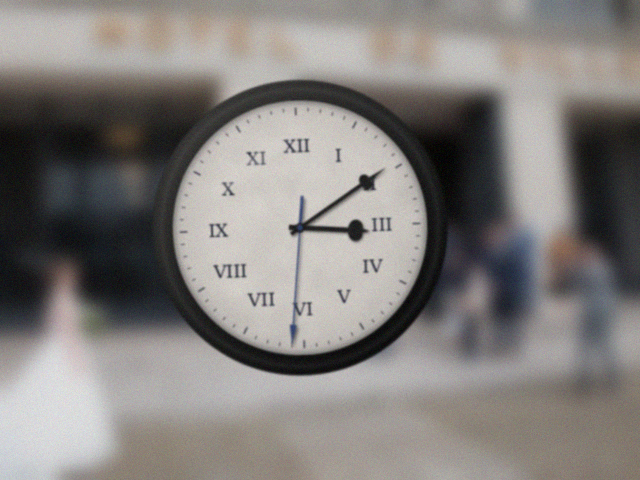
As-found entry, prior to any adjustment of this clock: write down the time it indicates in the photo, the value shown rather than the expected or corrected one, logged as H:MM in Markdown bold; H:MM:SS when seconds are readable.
**3:09:31**
